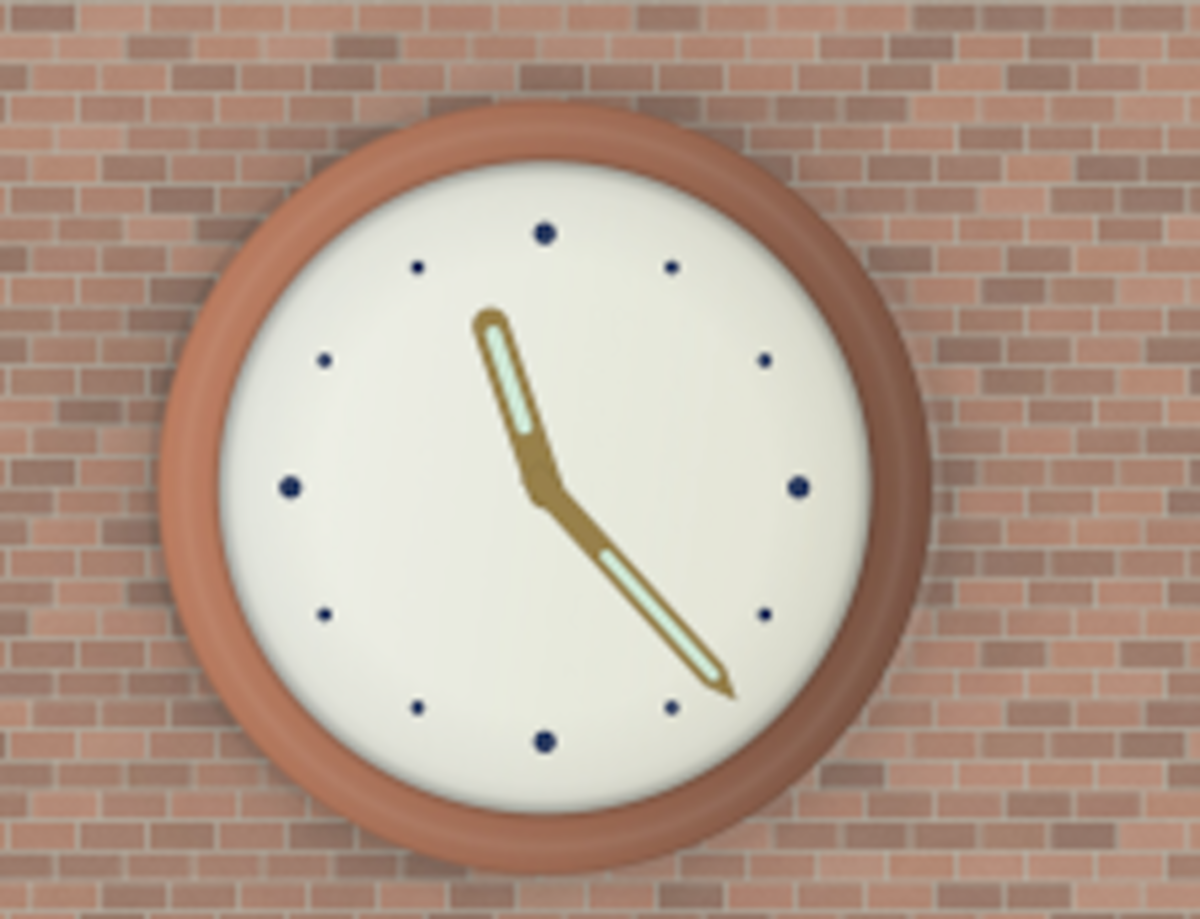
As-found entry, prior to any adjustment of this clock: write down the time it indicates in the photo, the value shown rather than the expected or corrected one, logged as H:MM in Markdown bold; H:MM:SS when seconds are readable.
**11:23**
